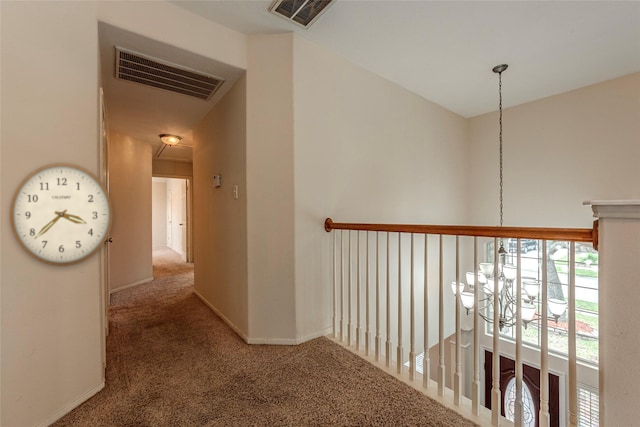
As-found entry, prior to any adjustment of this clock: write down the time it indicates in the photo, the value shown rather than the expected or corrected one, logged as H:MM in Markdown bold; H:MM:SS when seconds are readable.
**3:38**
